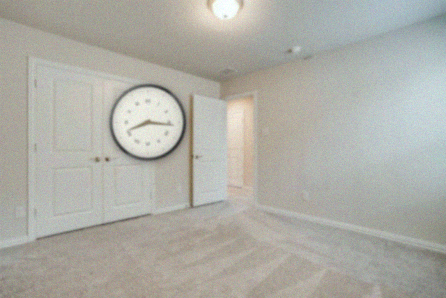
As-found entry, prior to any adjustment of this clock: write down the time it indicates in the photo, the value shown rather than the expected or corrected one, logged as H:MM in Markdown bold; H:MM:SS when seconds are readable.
**8:16**
